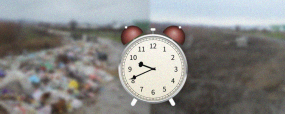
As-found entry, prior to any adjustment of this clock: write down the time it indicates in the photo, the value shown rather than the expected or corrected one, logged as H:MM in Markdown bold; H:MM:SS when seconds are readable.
**9:41**
